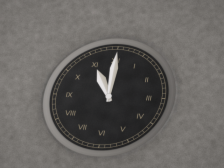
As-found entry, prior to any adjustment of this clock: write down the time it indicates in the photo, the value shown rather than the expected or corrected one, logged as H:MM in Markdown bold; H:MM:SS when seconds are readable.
**11:00**
